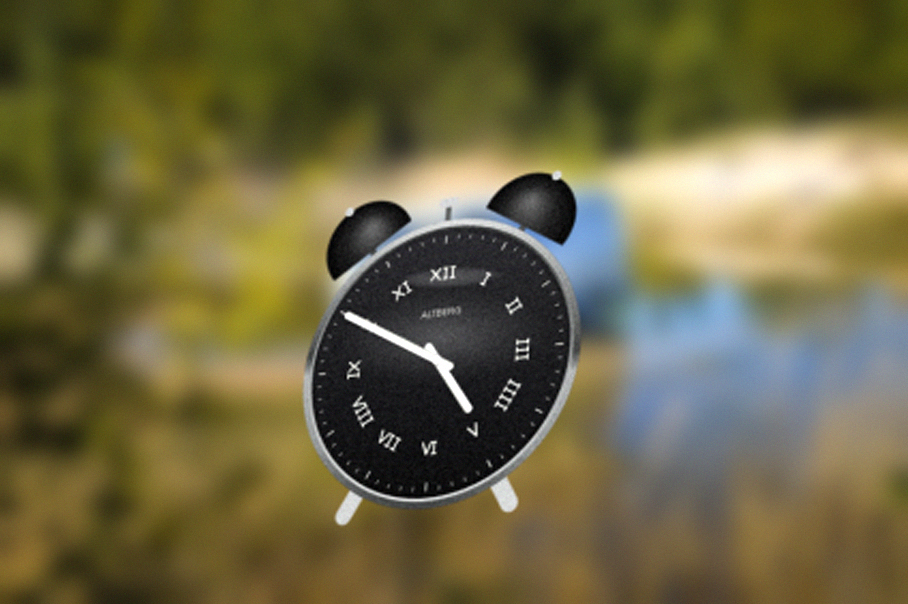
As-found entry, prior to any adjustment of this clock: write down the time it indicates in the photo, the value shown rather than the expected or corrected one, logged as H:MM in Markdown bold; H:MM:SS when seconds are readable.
**4:50**
